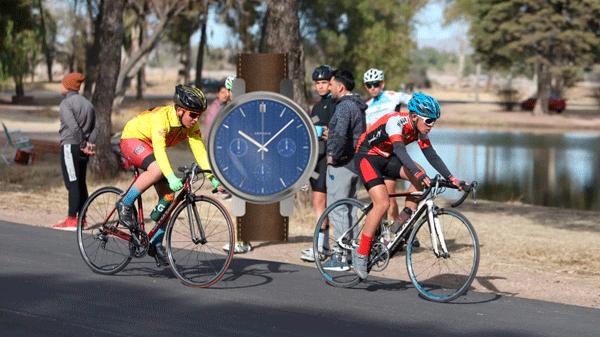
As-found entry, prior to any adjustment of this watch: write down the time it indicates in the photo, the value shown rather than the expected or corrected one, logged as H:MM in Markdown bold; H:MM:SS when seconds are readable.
**10:08**
